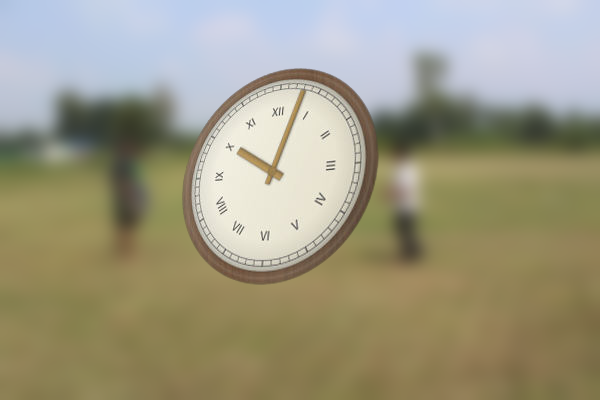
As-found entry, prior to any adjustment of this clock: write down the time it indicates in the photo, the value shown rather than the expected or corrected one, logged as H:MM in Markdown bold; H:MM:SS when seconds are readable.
**10:03**
